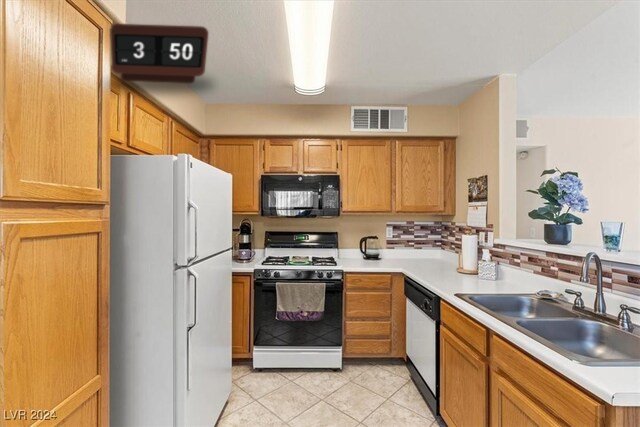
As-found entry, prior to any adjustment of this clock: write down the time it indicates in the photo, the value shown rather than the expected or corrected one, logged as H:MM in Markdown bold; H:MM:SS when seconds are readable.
**3:50**
